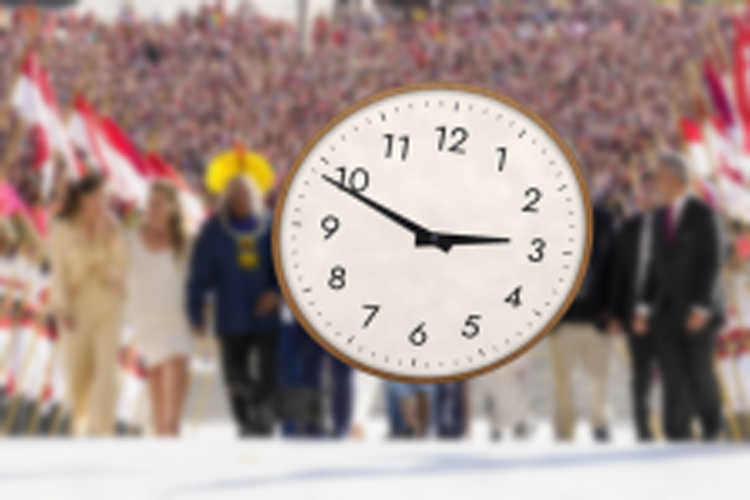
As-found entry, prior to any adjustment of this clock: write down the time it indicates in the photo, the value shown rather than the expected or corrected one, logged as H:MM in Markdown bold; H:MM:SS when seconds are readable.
**2:49**
